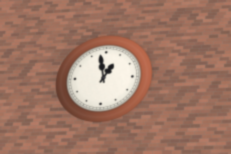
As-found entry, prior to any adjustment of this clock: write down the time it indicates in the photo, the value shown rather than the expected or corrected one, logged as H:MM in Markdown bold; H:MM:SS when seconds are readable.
**12:58**
